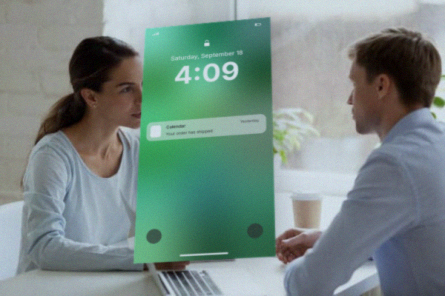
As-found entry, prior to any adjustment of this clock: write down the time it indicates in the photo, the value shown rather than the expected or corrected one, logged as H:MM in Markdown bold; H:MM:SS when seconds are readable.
**4:09**
